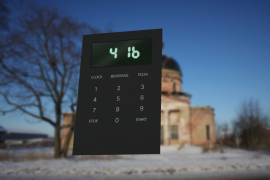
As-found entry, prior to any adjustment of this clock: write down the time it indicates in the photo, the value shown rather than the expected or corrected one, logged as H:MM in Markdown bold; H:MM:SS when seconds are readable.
**4:16**
